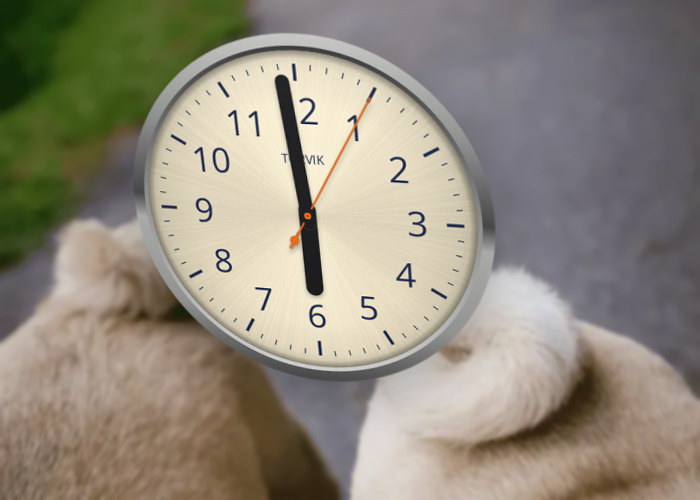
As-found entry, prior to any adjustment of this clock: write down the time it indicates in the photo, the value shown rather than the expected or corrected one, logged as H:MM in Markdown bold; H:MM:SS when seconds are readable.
**5:59:05**
